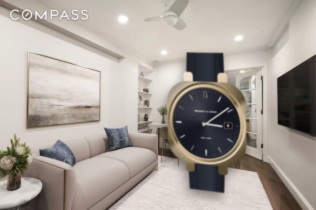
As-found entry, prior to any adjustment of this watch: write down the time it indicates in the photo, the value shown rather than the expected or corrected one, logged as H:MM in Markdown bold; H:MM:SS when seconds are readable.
**3:09**
